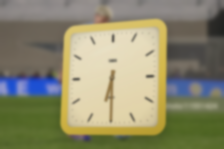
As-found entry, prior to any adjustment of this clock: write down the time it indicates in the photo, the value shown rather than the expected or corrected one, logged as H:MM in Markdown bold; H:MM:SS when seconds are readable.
**6:30**
